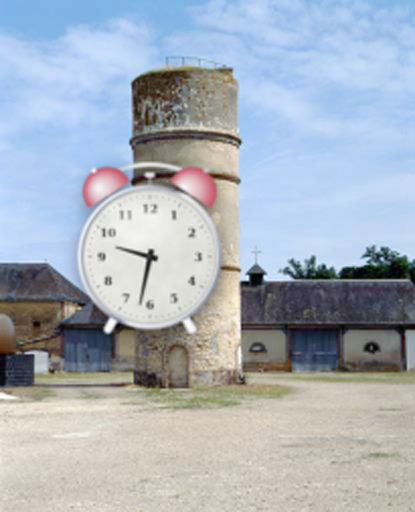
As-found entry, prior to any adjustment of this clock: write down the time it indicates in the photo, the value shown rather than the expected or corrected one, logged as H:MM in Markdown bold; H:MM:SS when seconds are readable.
**9:32**
